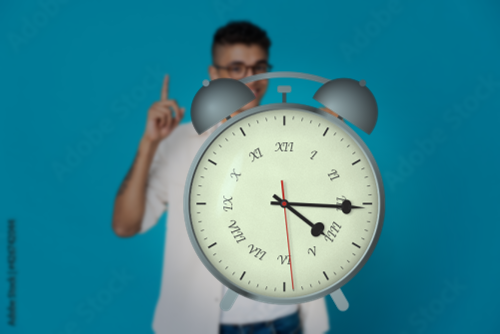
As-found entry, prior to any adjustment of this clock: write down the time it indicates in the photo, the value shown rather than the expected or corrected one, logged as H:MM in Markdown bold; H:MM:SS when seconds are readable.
**4:15:29**
